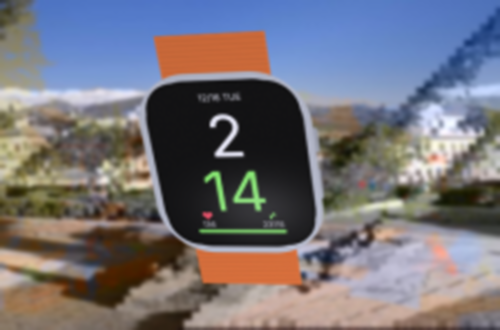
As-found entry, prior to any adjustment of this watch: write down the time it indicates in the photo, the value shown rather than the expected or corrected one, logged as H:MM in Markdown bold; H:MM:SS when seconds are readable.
**2:14**
